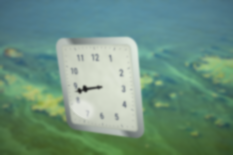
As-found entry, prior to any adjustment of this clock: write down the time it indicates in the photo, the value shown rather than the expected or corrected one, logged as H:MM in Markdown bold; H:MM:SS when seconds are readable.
**8:43**
